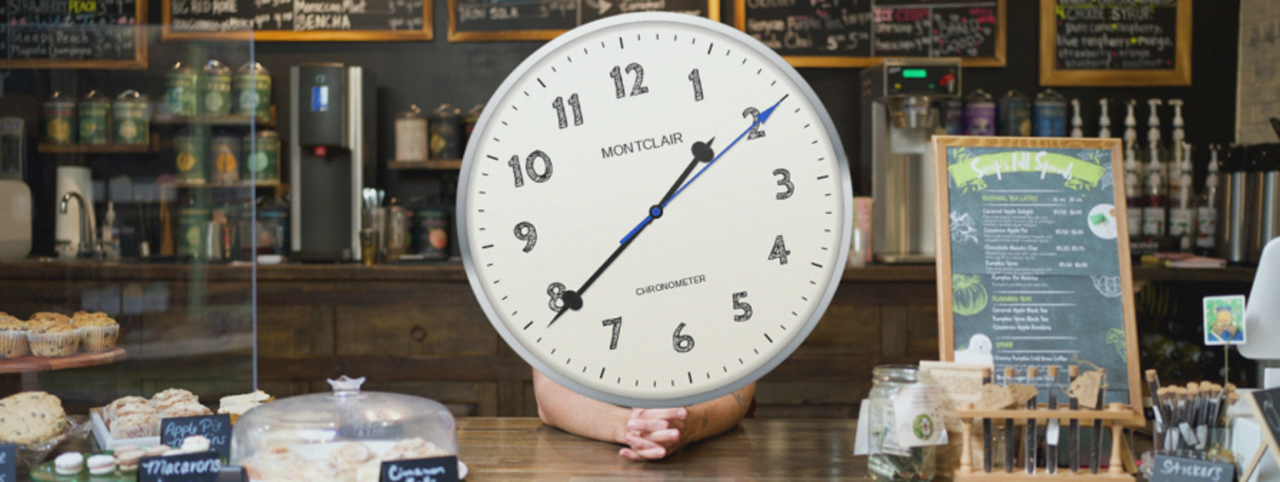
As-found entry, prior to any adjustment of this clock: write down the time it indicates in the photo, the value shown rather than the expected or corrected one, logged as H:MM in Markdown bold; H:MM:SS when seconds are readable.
**1:39:10**
